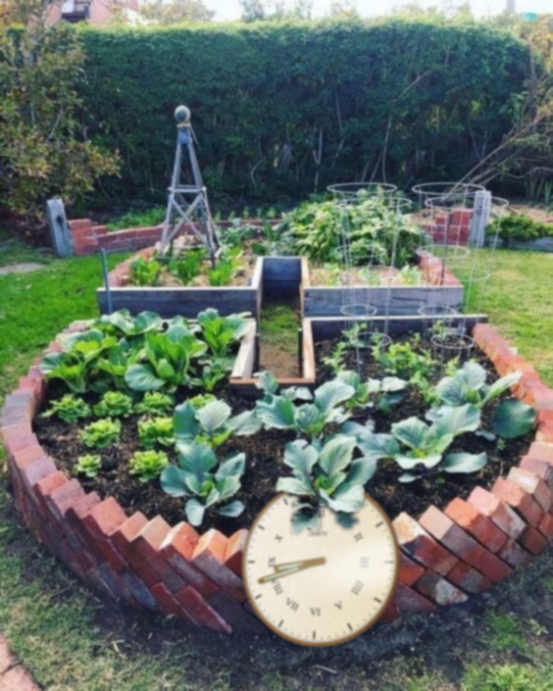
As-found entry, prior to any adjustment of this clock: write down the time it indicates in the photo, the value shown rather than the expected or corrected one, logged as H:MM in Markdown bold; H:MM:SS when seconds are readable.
**8:42**
